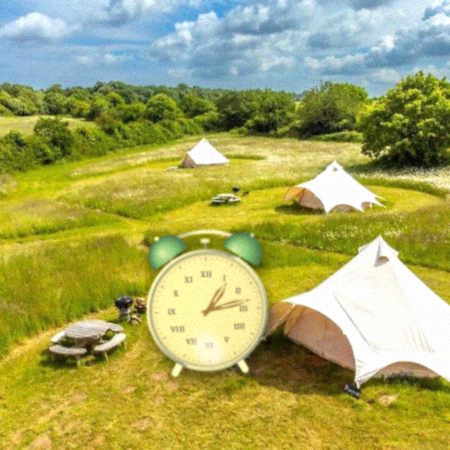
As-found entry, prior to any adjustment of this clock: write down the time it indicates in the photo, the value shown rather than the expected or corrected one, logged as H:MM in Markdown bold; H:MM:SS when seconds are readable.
**1:13**
